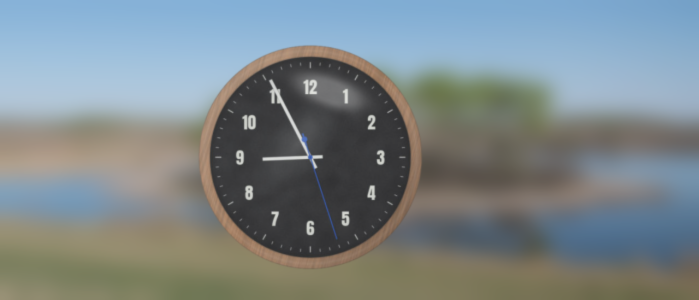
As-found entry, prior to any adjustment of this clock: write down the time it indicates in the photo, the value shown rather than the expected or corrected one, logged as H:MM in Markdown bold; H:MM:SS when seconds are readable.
**8:55:27**
